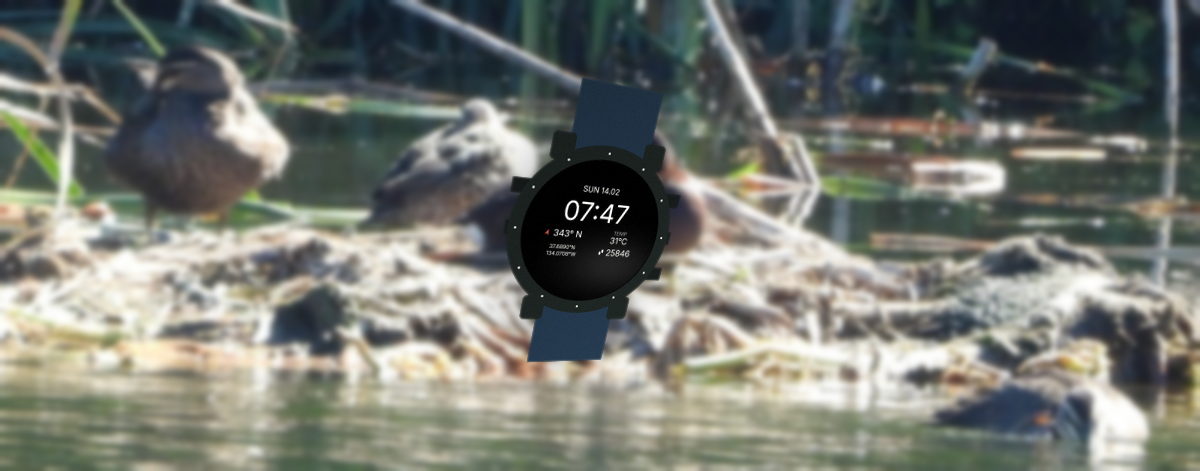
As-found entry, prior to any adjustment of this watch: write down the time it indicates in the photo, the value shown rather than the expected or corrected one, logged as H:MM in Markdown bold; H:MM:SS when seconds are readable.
**7:47**
